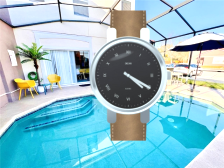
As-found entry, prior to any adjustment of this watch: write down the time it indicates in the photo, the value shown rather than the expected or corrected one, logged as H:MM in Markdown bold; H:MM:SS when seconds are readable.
**4:20**
